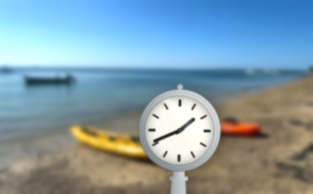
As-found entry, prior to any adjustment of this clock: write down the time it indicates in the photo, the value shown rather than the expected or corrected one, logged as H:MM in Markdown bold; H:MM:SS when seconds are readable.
**1:41**
